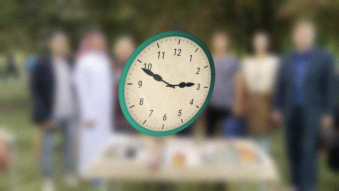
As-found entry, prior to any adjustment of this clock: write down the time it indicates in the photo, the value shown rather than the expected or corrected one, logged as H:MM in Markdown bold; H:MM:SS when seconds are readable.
**2:49**
